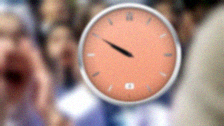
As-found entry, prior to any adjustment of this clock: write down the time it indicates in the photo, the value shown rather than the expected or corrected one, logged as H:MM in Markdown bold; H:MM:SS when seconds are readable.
**9:50**
